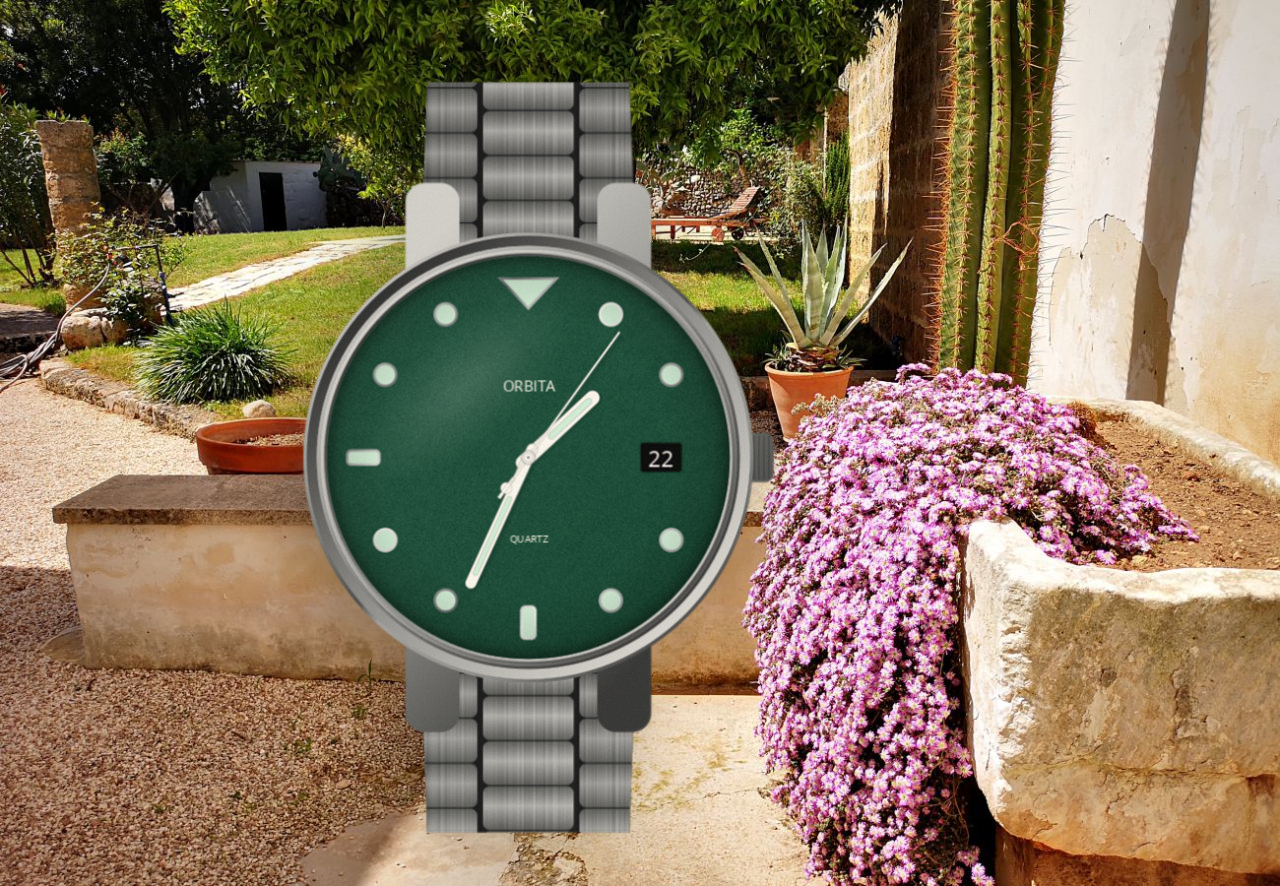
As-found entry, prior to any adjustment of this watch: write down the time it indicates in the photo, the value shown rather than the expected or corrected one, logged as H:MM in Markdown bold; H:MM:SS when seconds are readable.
**1:34:06**
